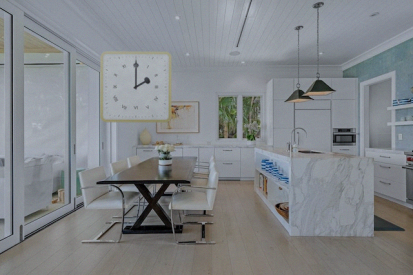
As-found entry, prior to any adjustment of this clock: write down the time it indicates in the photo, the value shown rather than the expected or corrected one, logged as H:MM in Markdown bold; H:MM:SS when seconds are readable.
**2:00**
